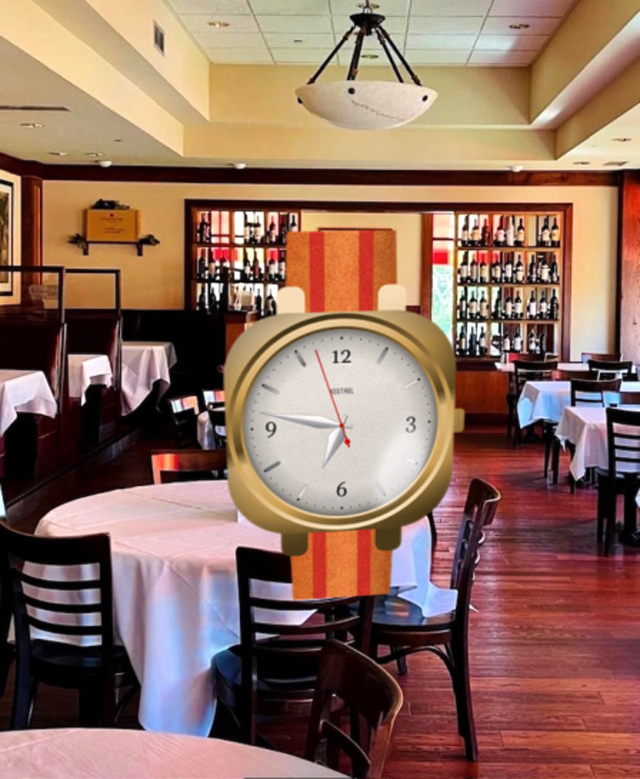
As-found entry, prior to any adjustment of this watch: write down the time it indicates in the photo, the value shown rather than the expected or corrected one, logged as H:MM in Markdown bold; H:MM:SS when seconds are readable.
**6:46:57**
